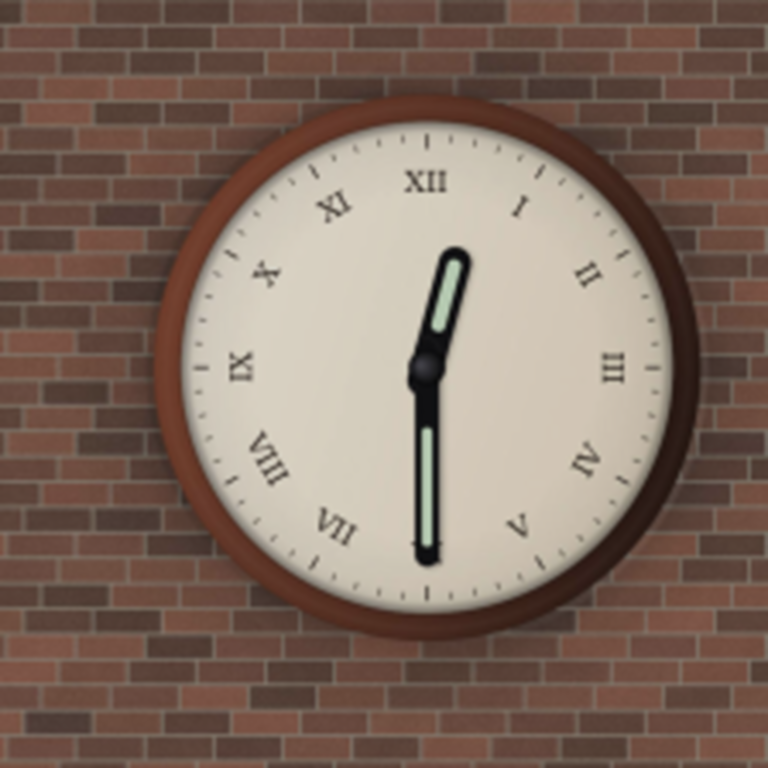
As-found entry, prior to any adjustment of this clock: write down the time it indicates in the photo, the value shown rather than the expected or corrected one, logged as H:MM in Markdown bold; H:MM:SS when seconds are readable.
**12:30**
